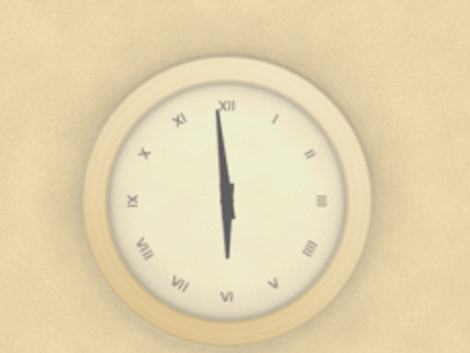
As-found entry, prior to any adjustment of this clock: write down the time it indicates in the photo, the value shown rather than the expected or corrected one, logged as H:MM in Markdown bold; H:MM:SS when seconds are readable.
**5:59**
